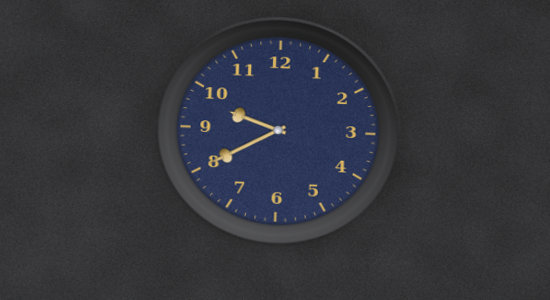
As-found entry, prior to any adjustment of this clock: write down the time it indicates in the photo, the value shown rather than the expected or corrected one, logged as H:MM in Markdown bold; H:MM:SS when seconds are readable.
**9:40**
